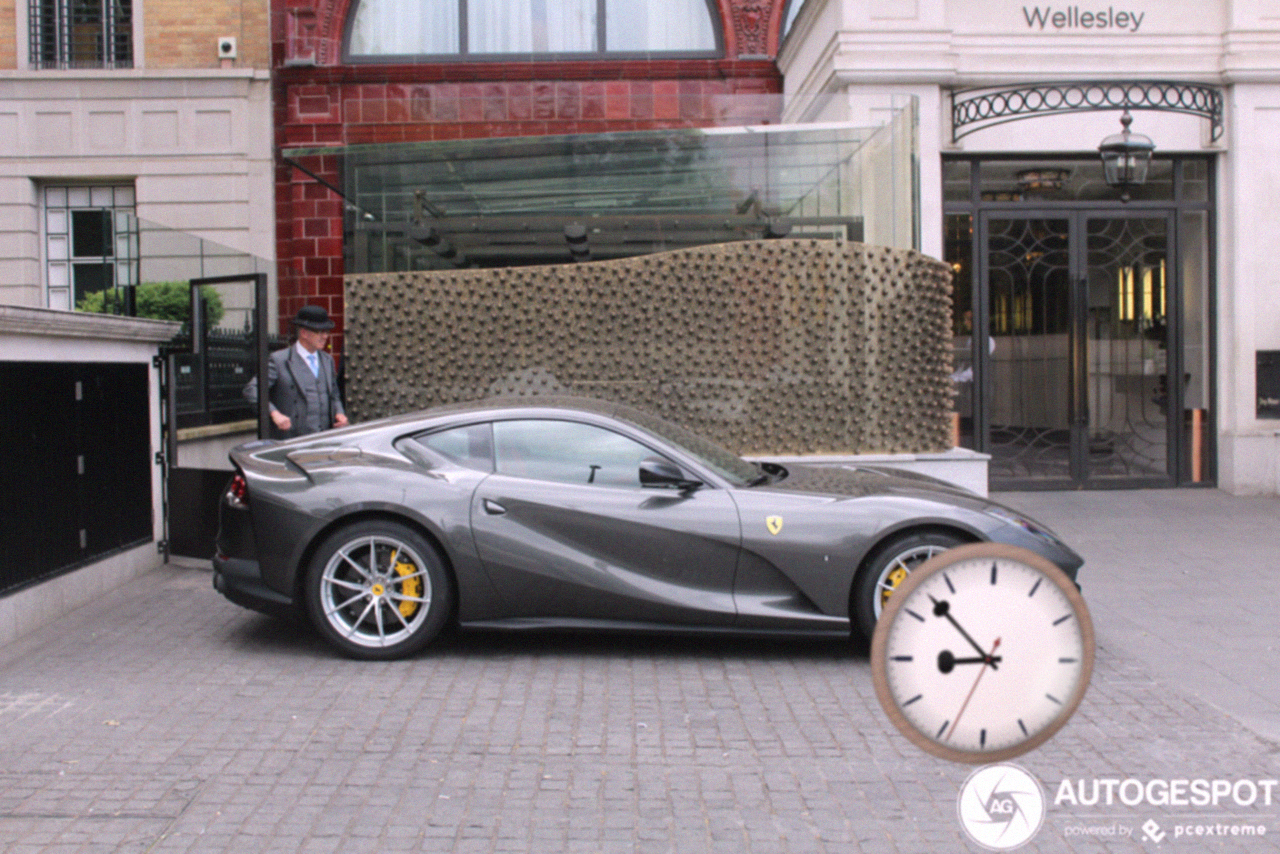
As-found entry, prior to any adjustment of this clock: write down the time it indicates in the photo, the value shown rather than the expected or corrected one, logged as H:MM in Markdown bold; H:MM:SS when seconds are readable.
**8:52:34**
